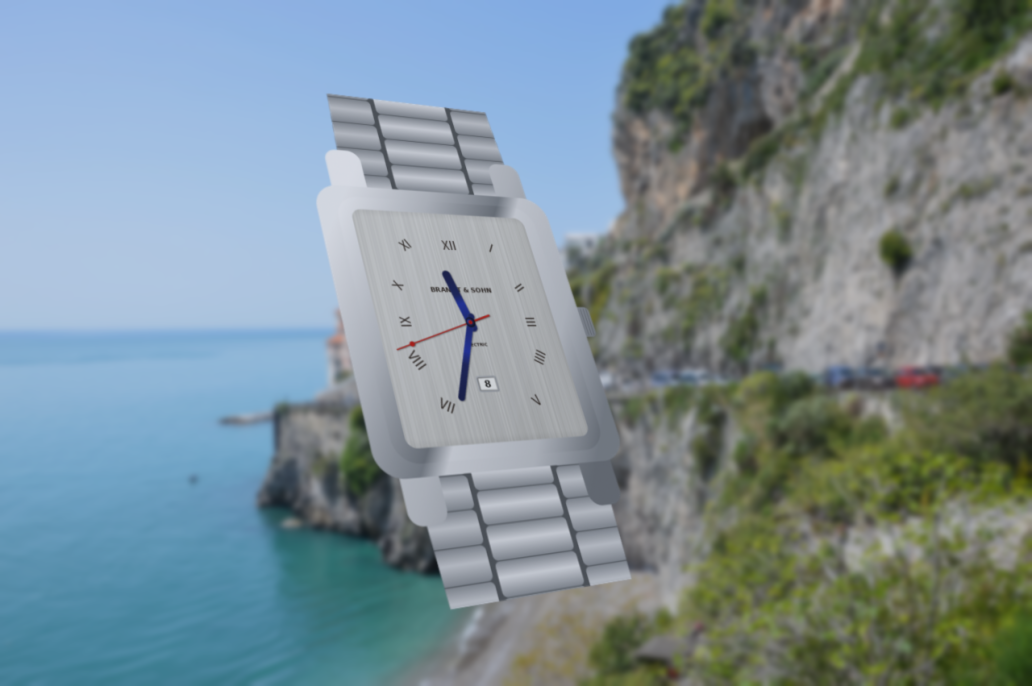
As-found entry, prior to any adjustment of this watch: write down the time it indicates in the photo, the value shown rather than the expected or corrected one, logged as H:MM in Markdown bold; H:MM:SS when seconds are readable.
**11:33:42**
